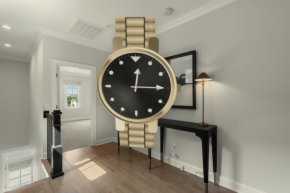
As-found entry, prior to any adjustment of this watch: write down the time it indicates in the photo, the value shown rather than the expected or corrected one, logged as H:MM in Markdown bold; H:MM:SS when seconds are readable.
**12:15**
